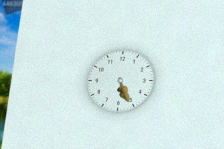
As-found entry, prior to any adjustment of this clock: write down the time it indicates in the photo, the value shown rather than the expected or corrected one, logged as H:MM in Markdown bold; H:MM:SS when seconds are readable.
**5:26**
